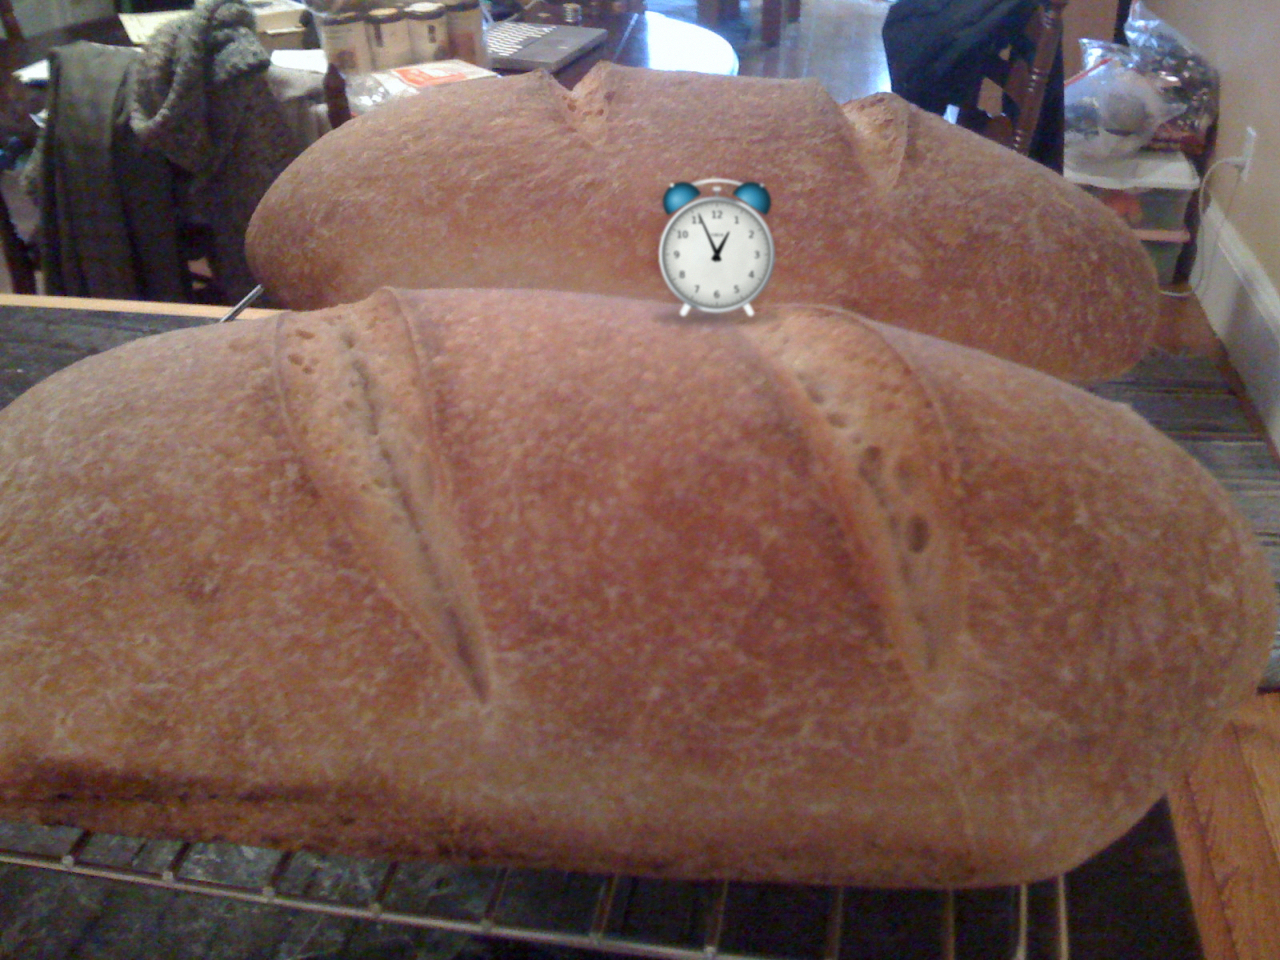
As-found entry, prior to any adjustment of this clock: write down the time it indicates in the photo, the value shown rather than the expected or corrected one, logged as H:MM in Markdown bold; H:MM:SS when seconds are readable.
**12:56**
